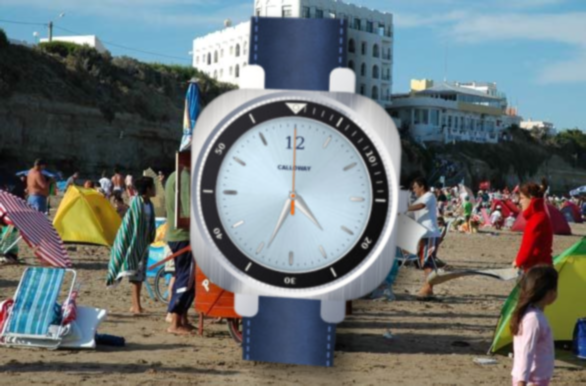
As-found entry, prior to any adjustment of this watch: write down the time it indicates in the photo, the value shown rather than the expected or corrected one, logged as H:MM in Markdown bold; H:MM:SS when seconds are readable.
**4:34:00**
